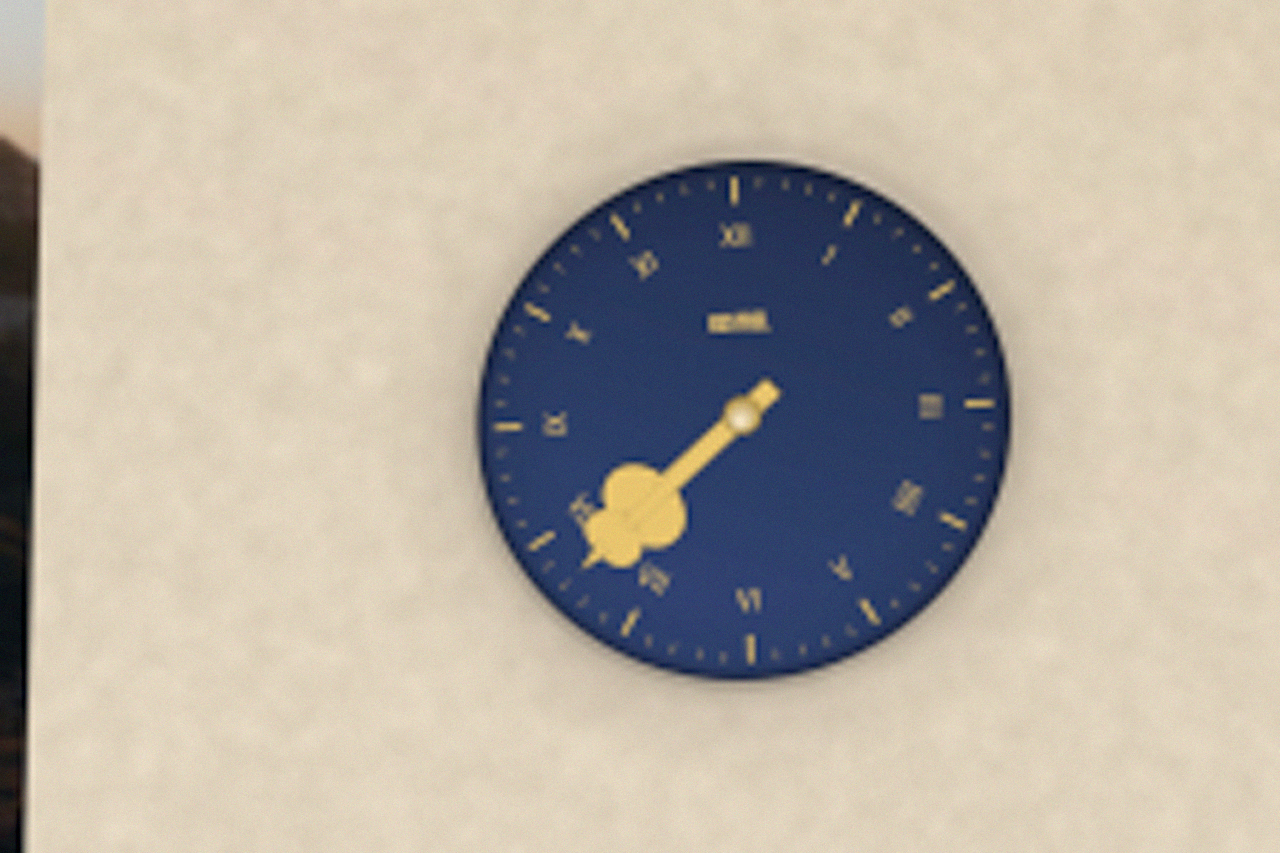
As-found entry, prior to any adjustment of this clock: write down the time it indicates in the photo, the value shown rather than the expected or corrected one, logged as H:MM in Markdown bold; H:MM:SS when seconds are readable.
**7:38**
